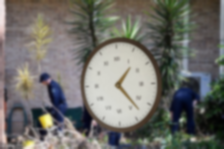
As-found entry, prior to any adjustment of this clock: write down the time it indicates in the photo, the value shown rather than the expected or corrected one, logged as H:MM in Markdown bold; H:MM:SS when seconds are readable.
**1:23**
